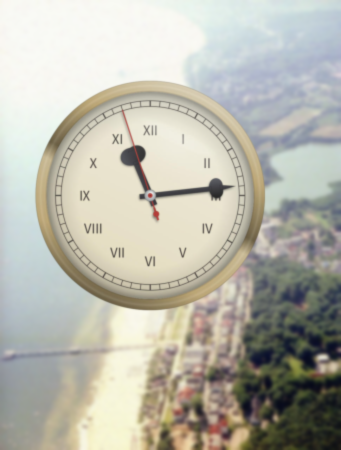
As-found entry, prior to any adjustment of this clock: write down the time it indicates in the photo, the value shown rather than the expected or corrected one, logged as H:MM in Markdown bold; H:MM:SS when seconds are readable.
**11:13:57**
